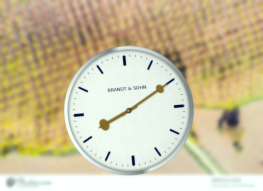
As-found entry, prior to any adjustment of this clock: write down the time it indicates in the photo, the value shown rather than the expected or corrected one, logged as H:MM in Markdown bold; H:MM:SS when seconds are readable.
**8:10**
